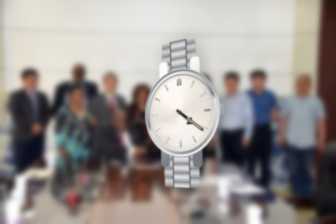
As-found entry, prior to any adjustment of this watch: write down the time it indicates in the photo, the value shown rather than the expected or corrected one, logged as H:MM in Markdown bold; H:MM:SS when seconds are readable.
**4:21**
